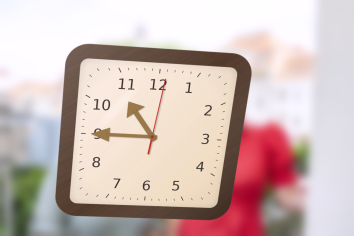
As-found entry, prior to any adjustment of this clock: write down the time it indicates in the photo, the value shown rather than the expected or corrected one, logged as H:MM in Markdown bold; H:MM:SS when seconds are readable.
**10:45:01**
